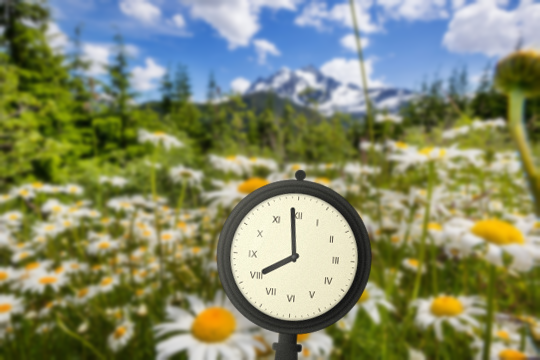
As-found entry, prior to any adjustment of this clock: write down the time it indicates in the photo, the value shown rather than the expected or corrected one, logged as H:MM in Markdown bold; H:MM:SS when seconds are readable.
**7:59**
